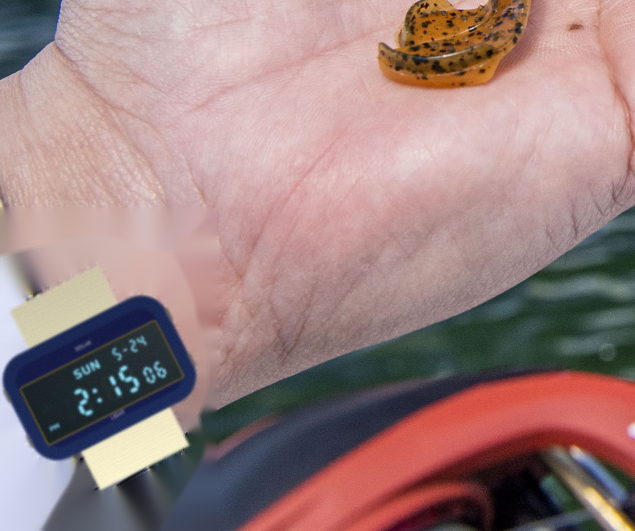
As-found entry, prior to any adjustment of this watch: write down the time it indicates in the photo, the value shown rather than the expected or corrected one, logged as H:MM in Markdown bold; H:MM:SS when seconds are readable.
**2:15:06**
